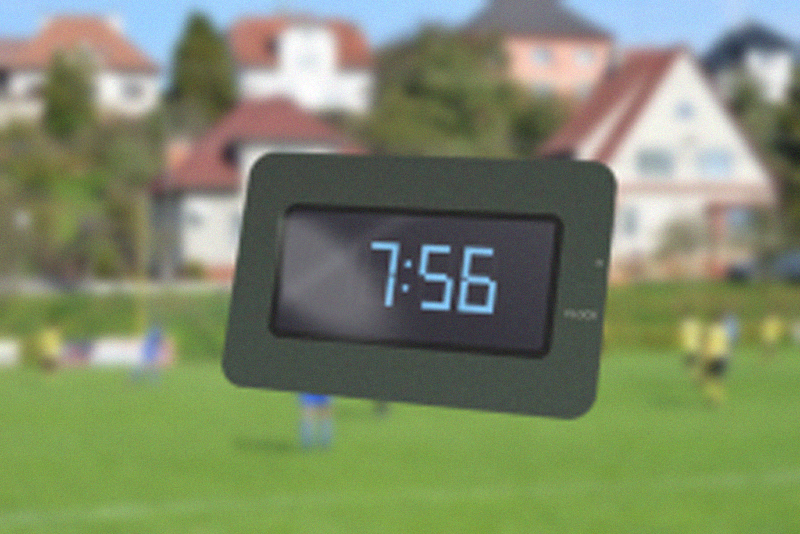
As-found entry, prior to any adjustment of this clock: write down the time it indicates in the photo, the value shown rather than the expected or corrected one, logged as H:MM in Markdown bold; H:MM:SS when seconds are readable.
**7:56**
